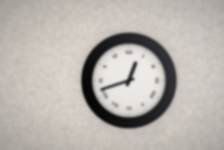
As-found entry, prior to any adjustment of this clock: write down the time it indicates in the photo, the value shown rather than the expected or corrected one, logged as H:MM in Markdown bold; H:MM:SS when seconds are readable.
**12:42**
